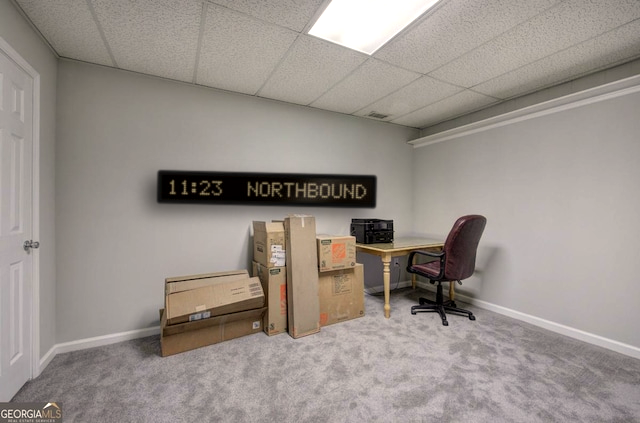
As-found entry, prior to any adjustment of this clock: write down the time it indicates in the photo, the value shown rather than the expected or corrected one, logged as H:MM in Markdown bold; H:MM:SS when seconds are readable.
**11:23**
